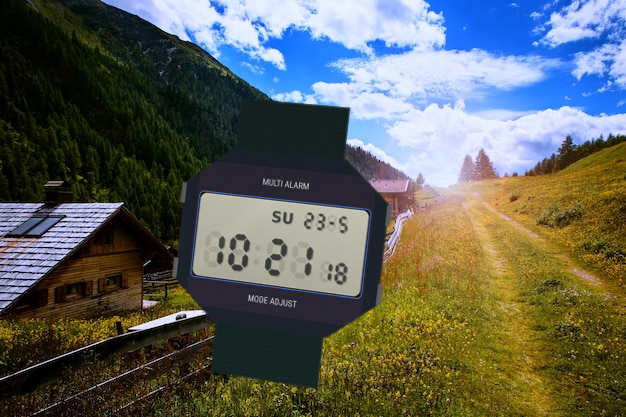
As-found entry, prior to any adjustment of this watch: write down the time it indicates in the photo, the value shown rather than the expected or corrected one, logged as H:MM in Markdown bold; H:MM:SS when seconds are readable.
**10:21:18**
